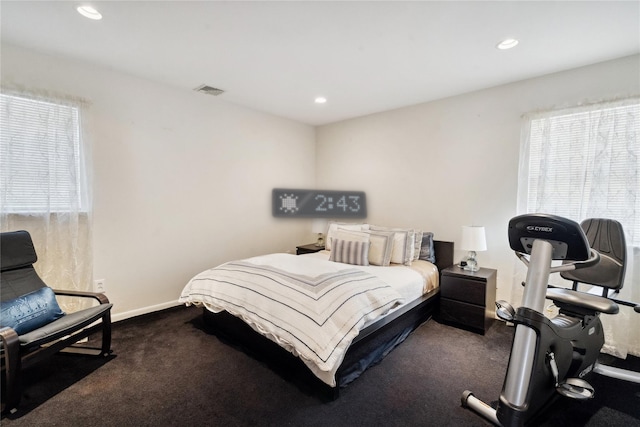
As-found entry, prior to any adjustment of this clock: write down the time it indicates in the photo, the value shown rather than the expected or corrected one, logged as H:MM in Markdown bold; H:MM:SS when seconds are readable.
**2:43**
